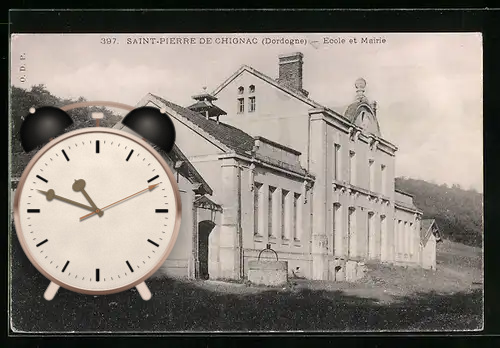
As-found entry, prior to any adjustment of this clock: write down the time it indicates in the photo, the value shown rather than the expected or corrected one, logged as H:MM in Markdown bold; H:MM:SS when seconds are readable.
**10:48:11**
